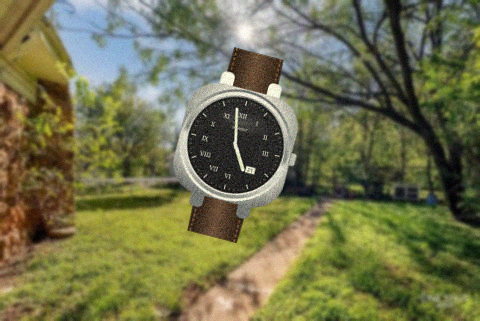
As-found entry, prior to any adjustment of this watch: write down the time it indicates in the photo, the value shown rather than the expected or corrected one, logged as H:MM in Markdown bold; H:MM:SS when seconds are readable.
**4:58**
